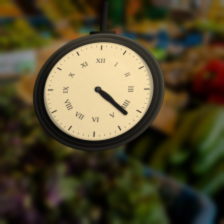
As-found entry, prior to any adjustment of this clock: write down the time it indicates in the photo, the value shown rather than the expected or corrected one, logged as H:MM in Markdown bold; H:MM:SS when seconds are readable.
**4:22**
